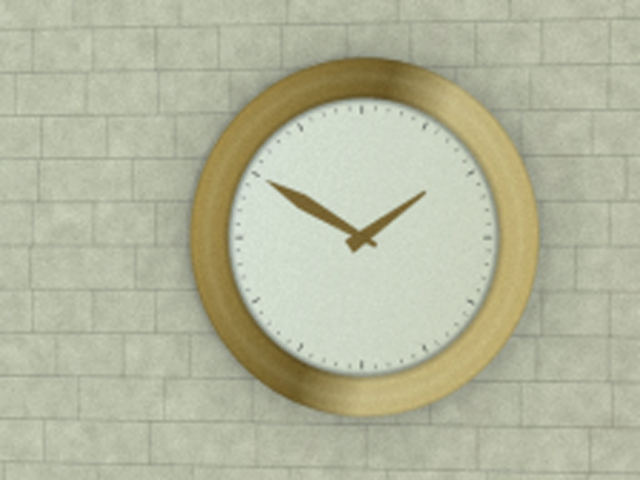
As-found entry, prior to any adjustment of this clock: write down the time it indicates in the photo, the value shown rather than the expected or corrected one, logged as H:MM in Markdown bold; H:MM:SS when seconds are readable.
**1:50**
